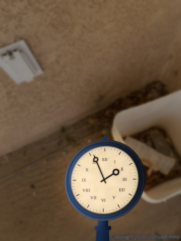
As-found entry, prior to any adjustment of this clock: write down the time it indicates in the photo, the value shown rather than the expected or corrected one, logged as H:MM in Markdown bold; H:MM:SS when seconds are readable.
**1:56**
